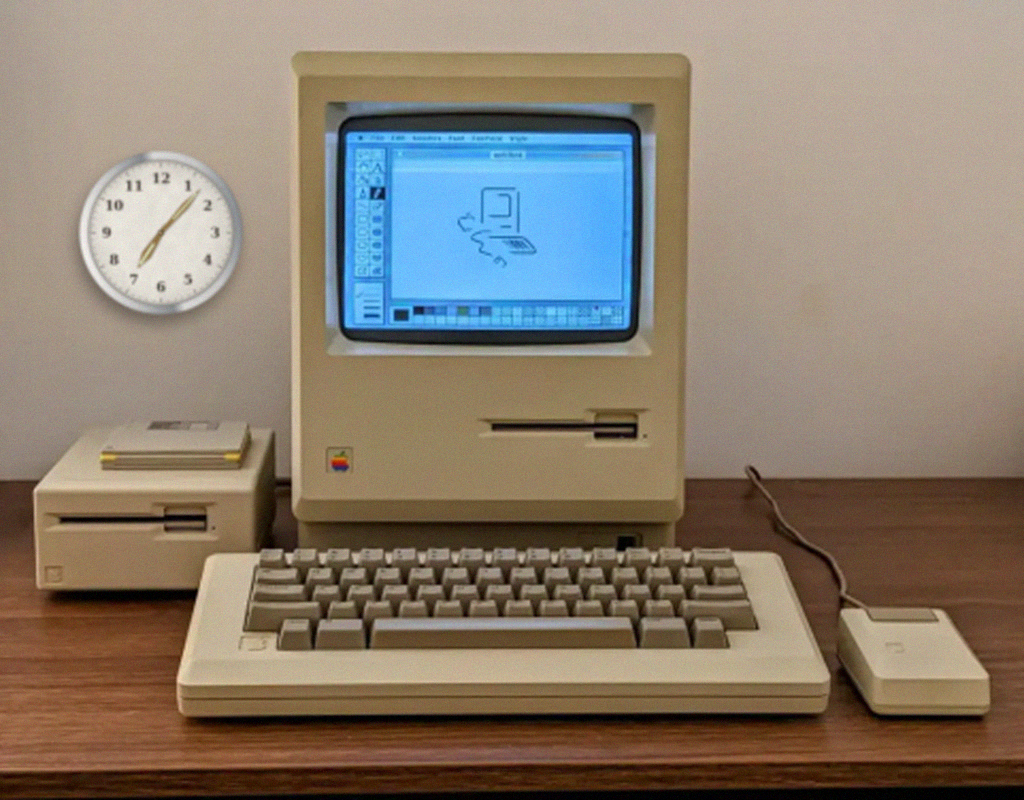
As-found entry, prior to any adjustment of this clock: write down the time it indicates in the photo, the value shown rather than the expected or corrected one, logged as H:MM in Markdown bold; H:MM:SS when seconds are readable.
**7:07**
